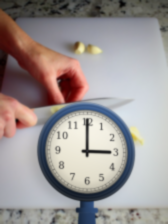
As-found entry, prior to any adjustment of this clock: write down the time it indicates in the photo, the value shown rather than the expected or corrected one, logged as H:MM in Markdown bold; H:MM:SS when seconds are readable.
**3:00**
